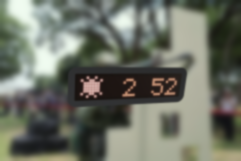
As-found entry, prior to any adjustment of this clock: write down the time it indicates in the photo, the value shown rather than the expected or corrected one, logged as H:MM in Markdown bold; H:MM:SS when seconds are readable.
**2:52**
